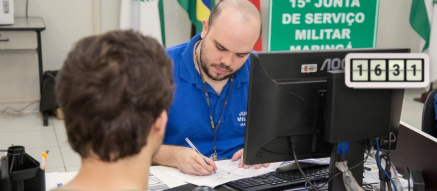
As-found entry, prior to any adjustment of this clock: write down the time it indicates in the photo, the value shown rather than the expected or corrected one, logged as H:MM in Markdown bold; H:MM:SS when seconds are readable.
**16:31**
